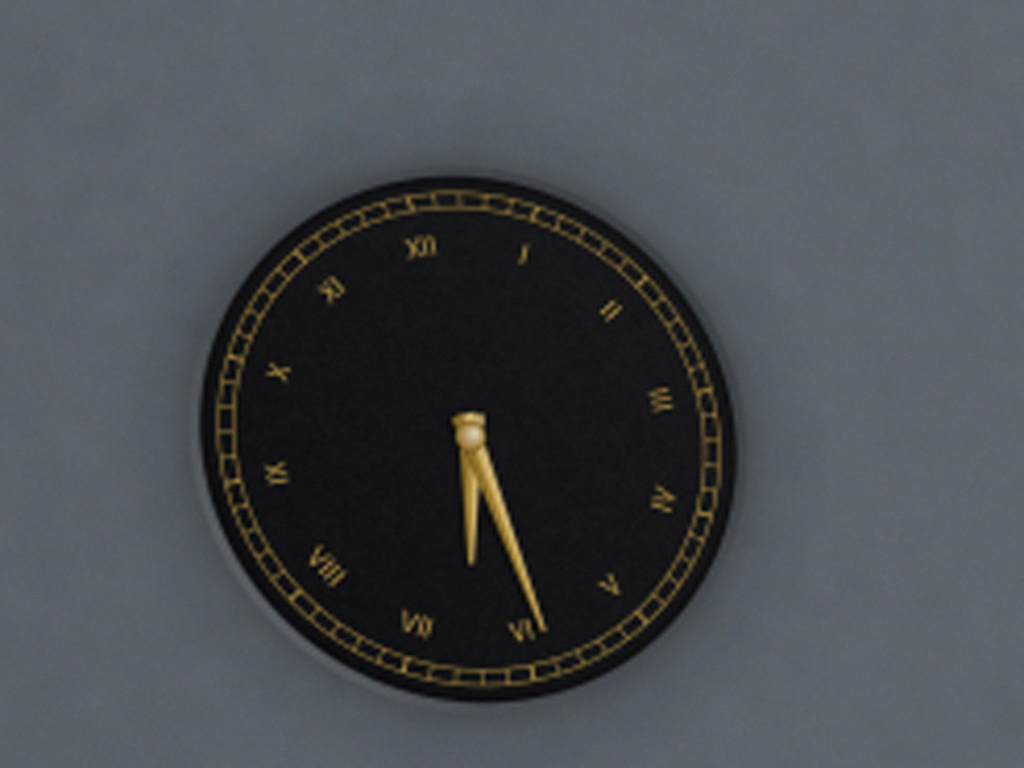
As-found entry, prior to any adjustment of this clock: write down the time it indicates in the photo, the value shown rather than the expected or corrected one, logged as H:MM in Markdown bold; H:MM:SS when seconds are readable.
**6:29**
